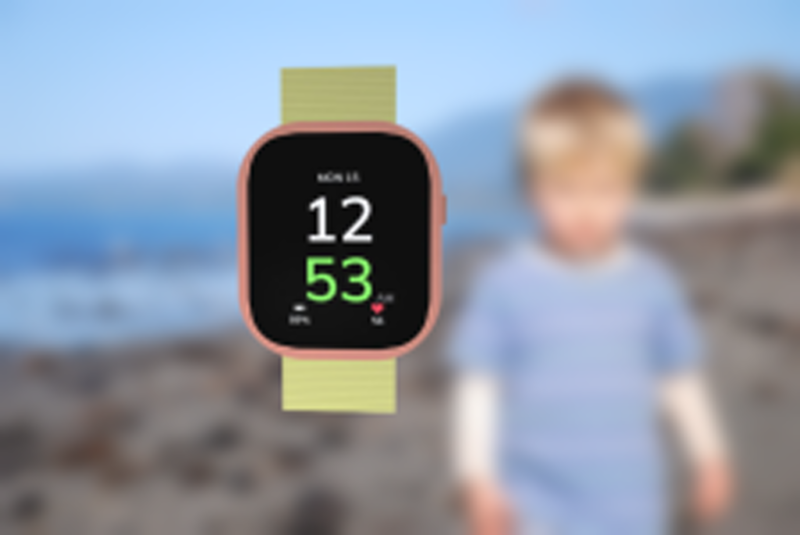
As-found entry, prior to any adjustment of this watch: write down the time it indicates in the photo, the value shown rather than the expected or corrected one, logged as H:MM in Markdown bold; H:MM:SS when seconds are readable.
**12:53**
